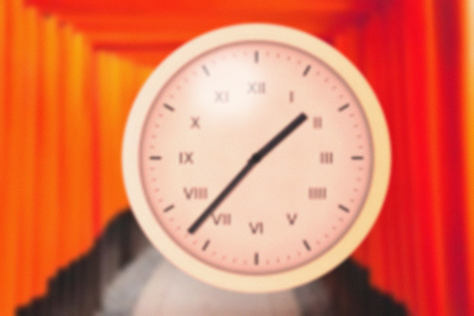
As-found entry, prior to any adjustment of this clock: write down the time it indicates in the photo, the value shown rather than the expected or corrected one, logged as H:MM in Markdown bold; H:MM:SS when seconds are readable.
**1:37**
